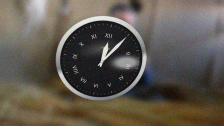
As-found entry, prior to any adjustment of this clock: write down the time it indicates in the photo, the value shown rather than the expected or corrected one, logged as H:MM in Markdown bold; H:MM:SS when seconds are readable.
**12:05**
